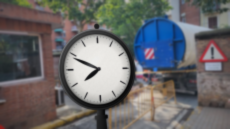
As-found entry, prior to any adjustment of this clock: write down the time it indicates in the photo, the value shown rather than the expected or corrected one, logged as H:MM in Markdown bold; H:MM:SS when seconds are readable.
**7:49**
